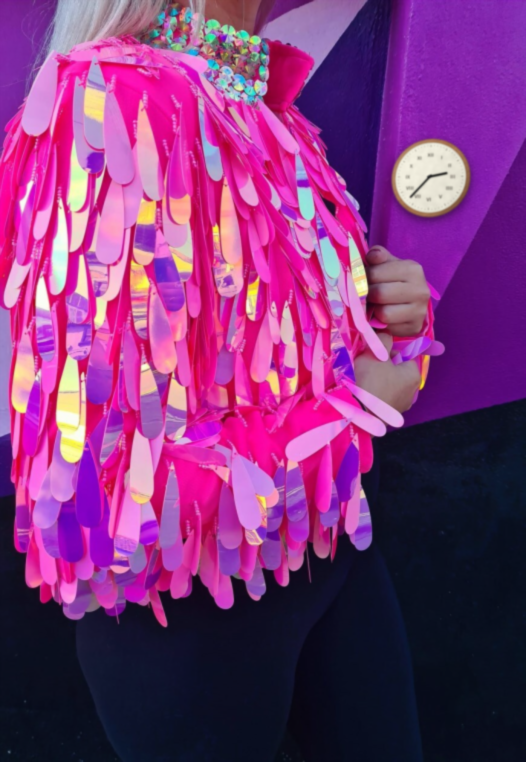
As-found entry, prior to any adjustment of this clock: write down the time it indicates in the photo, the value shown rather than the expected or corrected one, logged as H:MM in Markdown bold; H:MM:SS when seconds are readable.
**2:37**
